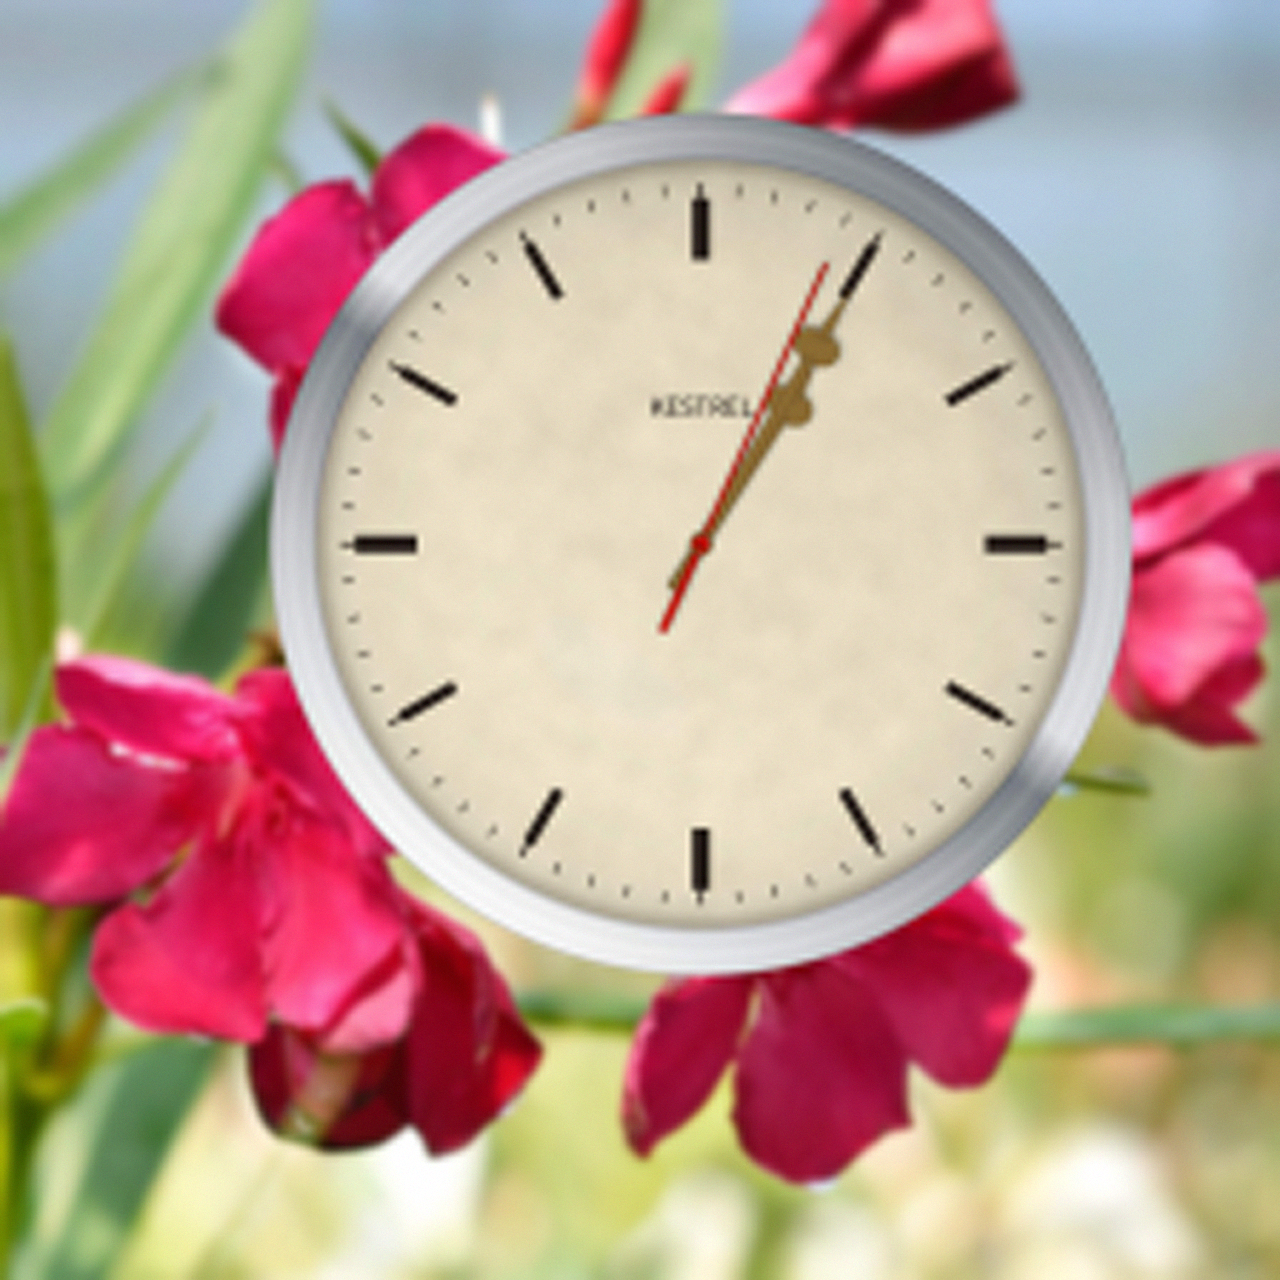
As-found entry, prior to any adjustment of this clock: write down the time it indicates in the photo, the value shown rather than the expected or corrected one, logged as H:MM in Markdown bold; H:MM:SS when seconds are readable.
**1:05:04**
